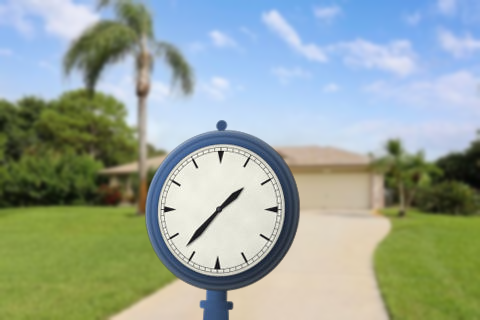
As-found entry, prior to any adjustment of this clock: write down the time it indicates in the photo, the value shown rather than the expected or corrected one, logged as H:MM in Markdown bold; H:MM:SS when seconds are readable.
**1:37**
